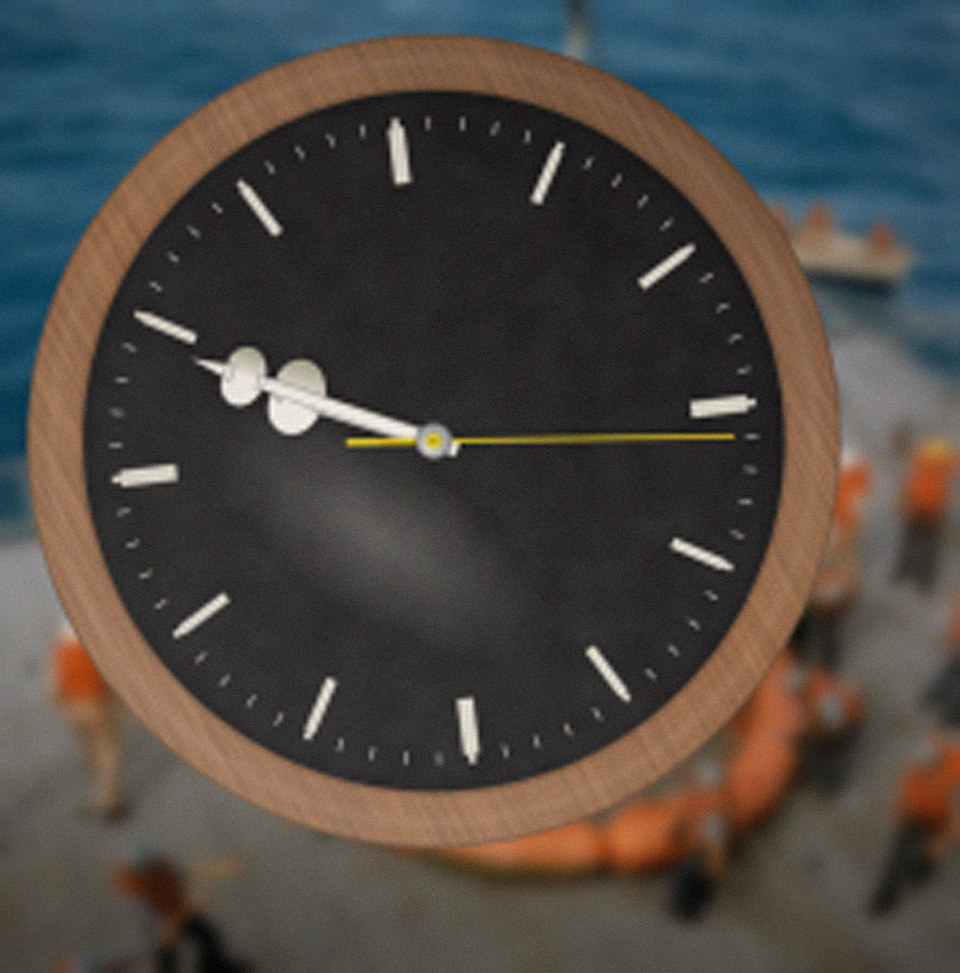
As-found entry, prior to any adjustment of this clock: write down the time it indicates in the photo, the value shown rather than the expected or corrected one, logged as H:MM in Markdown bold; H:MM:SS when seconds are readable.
**9:49:16**
